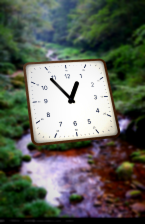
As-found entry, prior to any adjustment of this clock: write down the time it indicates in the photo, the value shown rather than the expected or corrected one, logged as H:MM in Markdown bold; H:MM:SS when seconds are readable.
**12:54**
